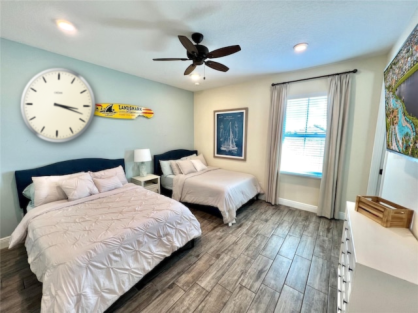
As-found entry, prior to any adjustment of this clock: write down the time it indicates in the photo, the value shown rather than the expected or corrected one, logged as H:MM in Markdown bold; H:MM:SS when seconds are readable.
**3:18**
